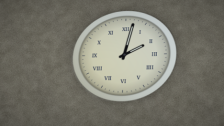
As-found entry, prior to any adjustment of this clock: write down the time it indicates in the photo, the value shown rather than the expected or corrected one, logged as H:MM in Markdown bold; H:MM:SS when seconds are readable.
**2:02**
